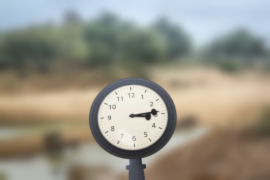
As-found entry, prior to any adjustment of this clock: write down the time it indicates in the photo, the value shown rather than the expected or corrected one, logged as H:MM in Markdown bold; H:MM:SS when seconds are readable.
**3:14**
